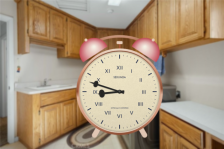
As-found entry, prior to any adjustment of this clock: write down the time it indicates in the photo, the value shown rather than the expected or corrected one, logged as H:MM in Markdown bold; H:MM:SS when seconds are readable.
**8:48**
